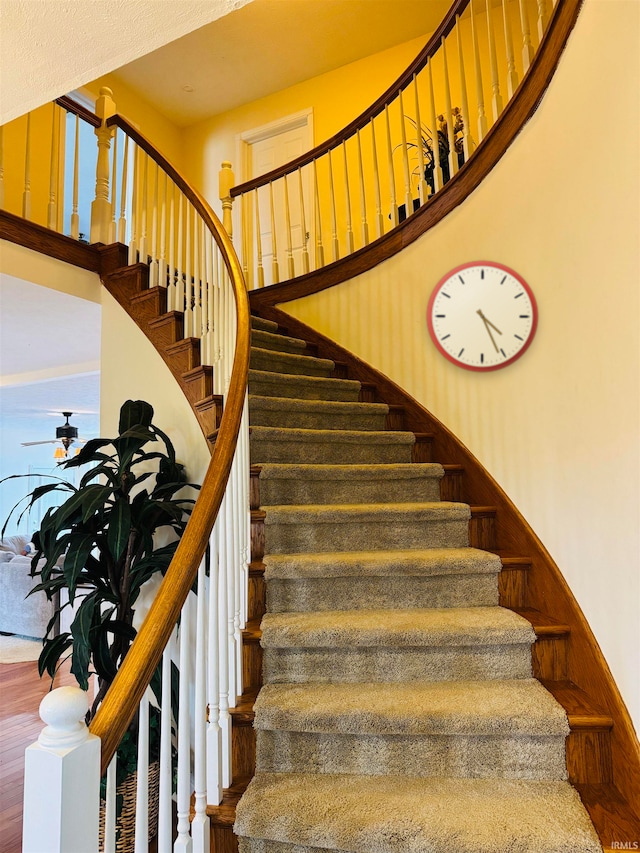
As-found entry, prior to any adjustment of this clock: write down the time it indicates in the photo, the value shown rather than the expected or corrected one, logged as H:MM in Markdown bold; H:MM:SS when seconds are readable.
**4:26**
